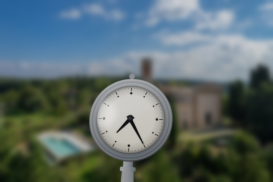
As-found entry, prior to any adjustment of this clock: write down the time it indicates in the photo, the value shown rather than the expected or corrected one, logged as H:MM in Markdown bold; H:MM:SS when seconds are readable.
**7:25**
